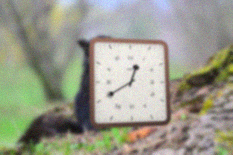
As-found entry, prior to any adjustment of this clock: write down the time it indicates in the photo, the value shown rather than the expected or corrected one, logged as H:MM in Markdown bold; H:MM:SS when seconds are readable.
**12:40**
